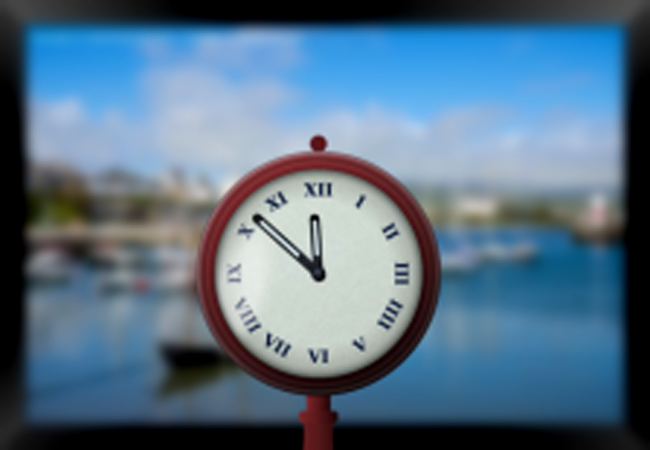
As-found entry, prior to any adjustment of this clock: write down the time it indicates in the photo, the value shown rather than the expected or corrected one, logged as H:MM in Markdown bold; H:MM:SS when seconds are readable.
**11:52**
